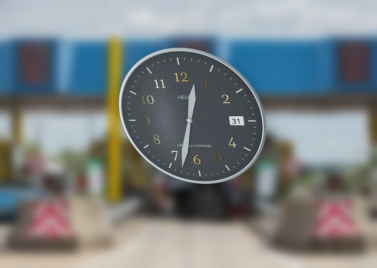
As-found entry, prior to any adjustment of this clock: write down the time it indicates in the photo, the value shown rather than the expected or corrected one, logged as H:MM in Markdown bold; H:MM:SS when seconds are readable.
**12:33**
